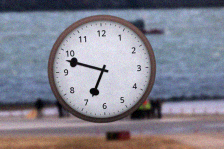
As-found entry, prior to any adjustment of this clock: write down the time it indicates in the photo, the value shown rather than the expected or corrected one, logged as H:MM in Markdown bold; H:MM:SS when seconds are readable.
**6:48**
